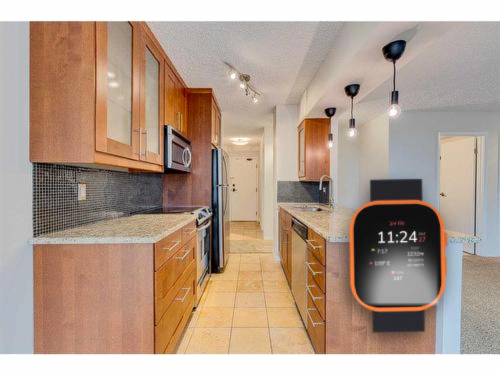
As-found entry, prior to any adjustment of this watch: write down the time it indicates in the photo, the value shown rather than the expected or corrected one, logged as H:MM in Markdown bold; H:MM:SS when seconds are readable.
**11:24**
